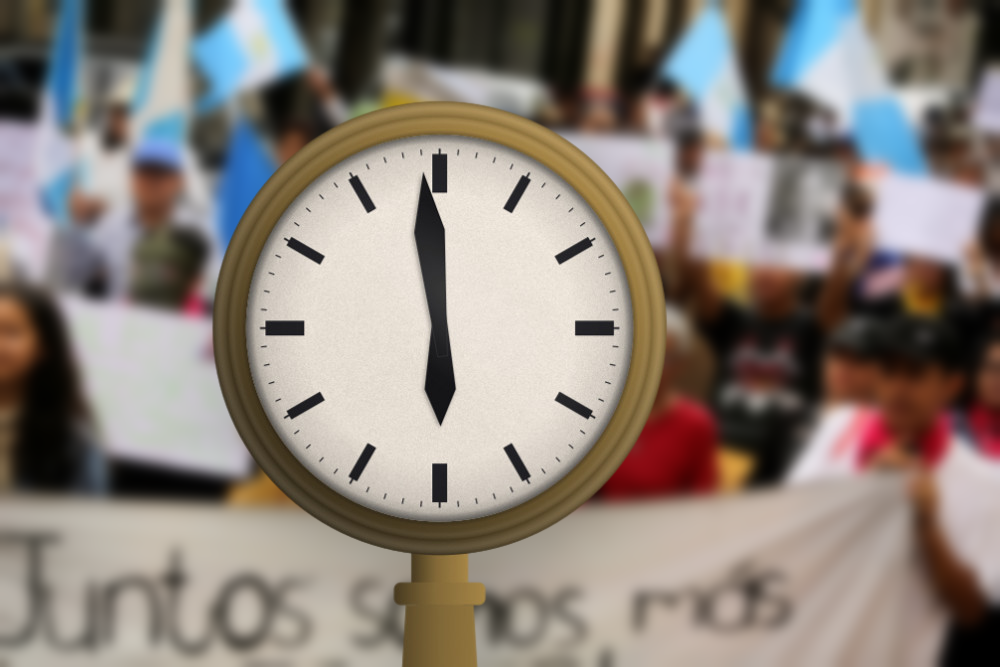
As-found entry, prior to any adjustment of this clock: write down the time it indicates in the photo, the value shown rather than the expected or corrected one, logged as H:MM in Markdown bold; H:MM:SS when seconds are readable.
**5:59**
